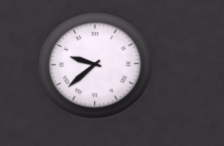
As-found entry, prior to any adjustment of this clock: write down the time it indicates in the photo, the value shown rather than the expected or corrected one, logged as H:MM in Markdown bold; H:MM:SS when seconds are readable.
**9:38**
